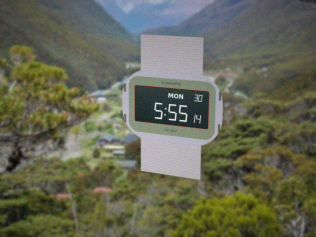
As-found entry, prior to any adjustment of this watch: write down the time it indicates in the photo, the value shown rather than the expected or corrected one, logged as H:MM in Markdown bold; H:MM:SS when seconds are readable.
**5:55**
